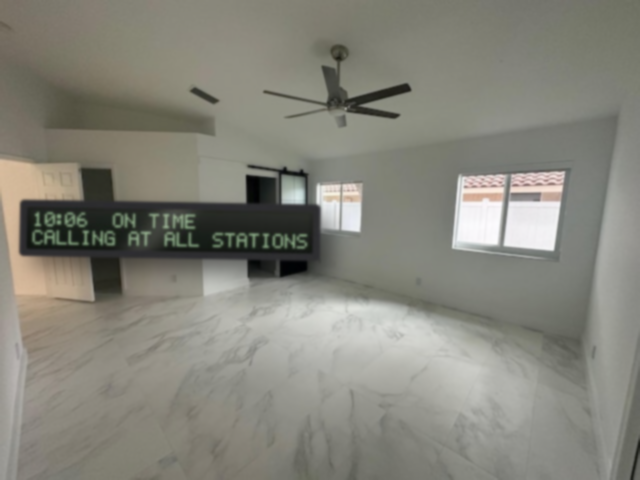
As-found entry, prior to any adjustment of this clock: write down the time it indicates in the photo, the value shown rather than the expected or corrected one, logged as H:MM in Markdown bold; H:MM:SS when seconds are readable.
**10:06**
